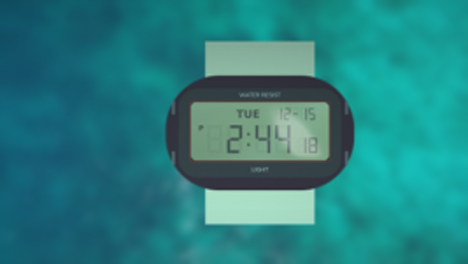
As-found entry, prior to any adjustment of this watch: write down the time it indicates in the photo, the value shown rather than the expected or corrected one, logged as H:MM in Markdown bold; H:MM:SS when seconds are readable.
**2:44:18**
